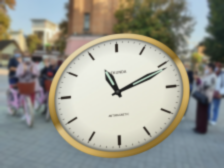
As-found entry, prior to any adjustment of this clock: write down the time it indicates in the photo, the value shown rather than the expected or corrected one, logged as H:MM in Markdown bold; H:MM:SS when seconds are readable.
**11:11**
